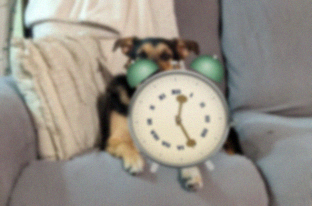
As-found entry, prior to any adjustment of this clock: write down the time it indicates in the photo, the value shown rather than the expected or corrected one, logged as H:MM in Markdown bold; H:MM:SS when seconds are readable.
**12:26**
